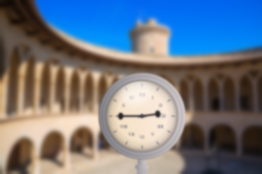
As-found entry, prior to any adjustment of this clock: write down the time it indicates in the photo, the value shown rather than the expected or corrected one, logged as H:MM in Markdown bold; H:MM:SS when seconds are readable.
**2:45**
